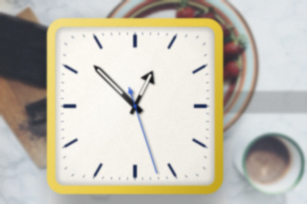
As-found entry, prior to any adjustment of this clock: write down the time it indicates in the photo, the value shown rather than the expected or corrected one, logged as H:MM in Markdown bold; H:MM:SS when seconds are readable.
**12:52:27**
